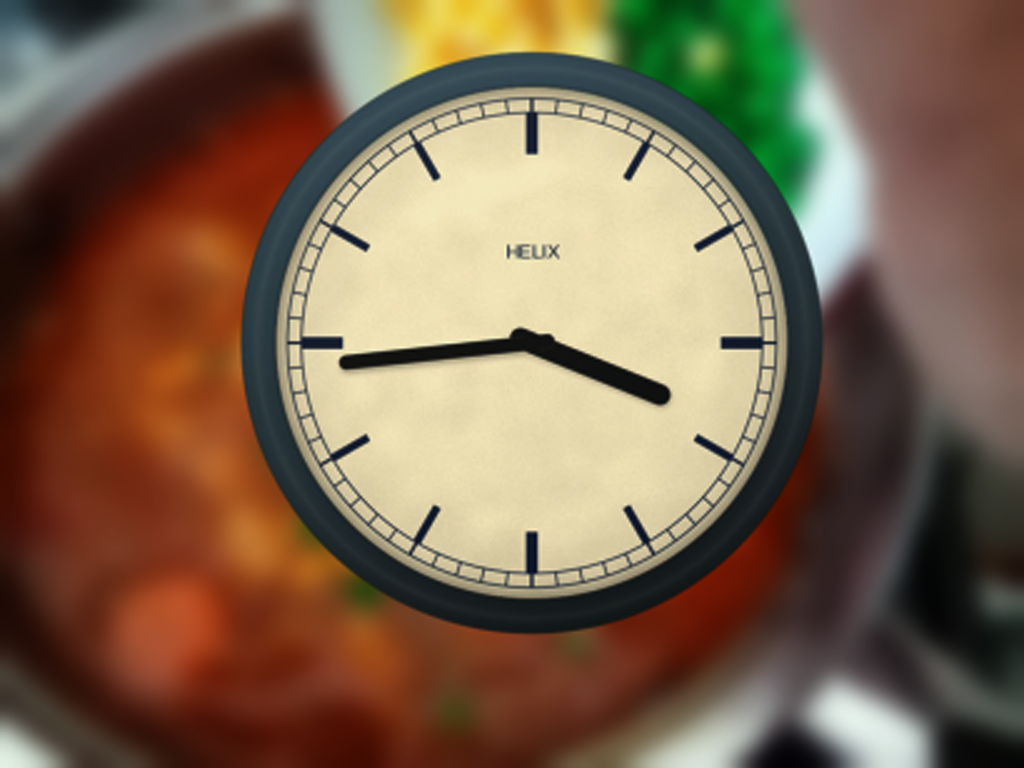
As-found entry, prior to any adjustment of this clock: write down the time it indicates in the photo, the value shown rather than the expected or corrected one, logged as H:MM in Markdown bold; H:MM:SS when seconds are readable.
**3:44**
